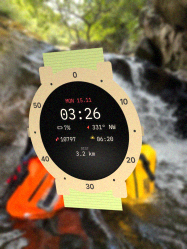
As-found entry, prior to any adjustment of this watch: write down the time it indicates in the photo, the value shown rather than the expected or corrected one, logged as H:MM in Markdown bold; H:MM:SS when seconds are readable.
**3:26**
